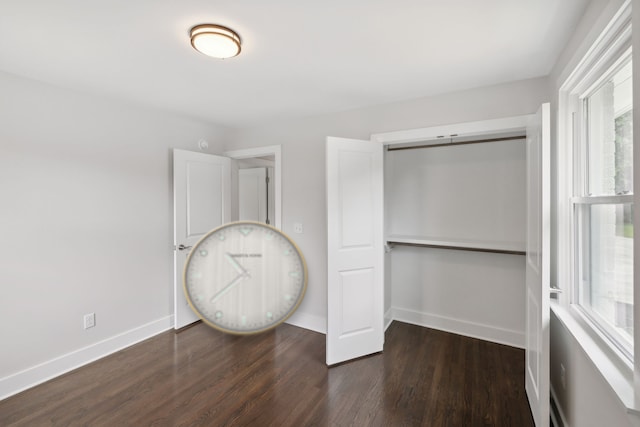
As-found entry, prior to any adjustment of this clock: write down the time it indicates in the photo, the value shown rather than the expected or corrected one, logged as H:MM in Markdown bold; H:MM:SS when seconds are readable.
**10:38**
